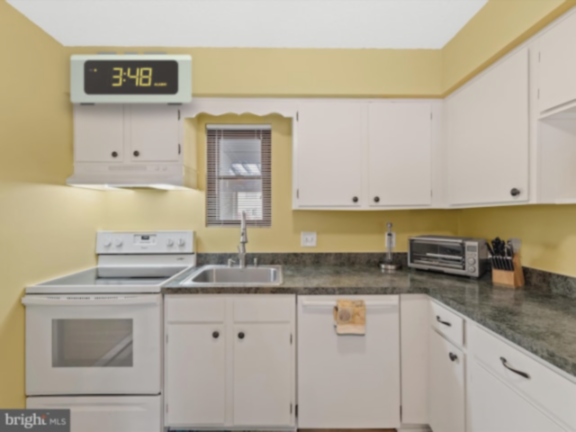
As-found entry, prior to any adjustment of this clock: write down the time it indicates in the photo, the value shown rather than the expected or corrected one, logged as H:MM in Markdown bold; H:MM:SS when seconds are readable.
**3:48**
